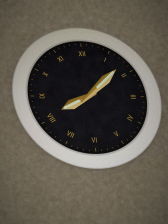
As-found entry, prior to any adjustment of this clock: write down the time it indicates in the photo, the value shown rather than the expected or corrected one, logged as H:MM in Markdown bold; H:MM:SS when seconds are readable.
**8:08**
